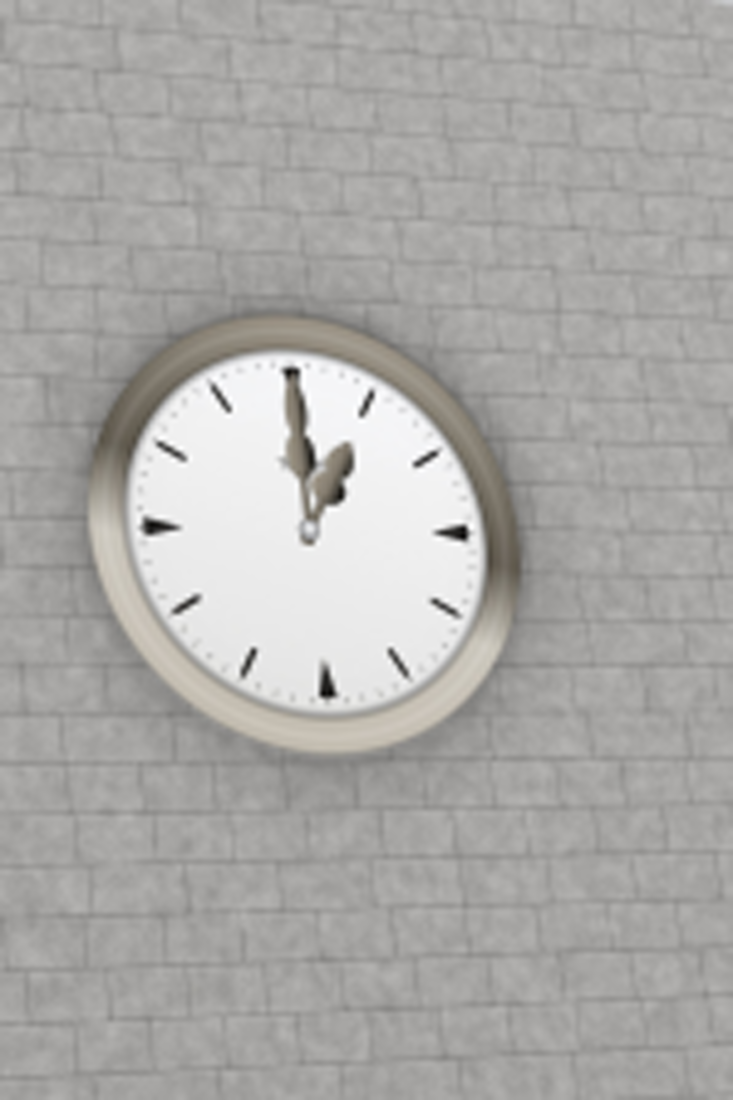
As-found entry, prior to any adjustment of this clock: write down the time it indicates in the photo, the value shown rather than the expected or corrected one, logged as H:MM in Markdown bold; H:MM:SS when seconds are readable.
**1:00**
